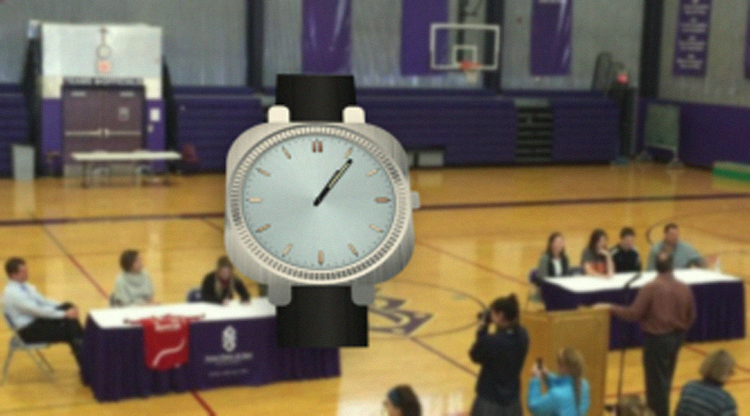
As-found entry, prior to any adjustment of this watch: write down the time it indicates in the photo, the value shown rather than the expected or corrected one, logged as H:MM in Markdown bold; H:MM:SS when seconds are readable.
**1:06**
